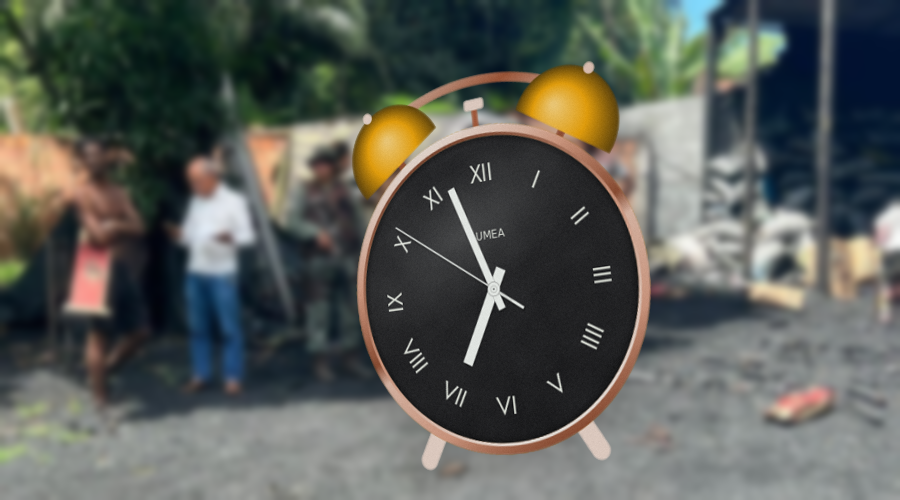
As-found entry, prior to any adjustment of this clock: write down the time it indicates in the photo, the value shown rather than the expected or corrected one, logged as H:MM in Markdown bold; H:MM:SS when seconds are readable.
**6:56:51**
